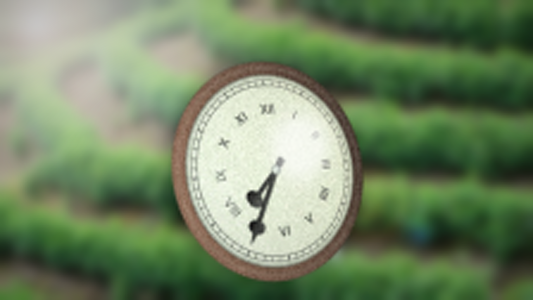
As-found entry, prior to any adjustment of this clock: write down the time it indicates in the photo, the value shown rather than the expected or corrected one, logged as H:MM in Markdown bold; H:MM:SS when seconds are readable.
**7:35**
